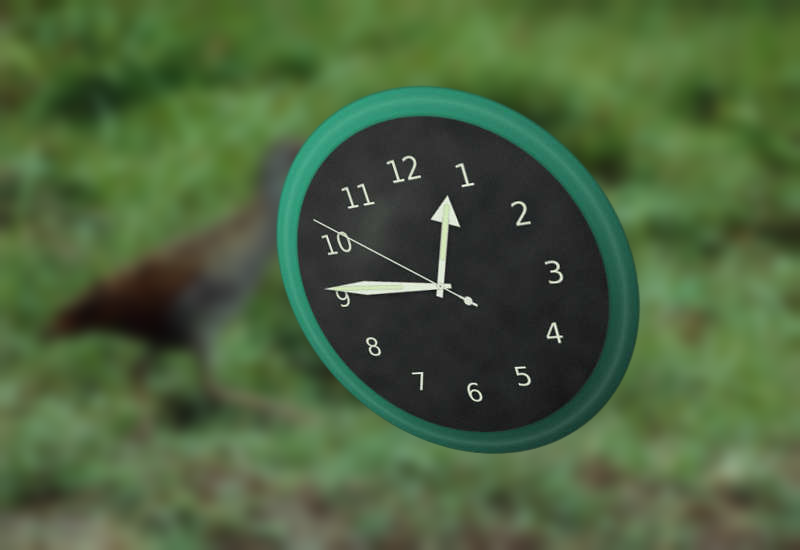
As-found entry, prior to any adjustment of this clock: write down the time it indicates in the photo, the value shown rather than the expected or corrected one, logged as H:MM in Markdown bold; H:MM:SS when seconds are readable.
**12:45:51**
